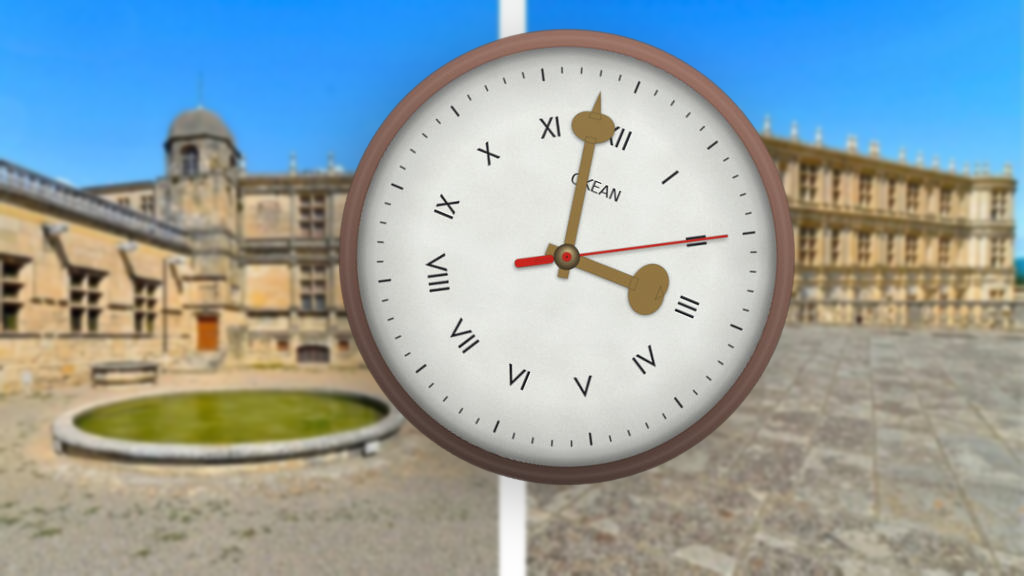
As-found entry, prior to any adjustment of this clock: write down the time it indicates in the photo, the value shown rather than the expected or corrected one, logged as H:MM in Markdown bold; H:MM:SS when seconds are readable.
**2:58:10**
